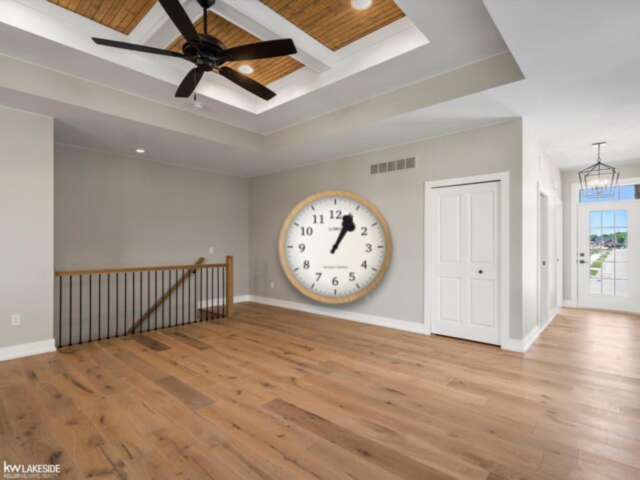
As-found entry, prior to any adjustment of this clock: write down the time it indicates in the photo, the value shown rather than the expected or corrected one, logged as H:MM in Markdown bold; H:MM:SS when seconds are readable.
**1:04**
